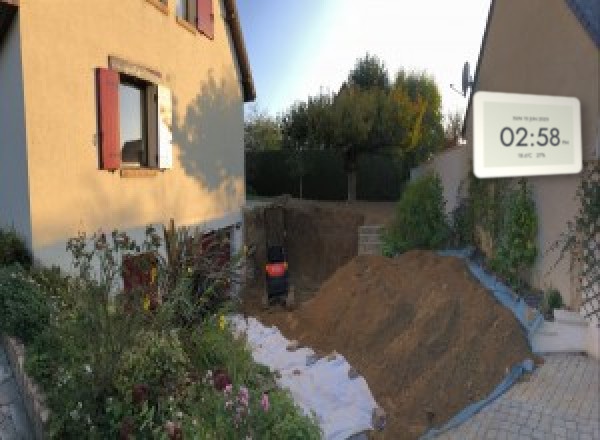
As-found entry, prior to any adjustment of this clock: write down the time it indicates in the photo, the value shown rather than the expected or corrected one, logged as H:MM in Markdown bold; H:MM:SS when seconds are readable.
**2:58**
